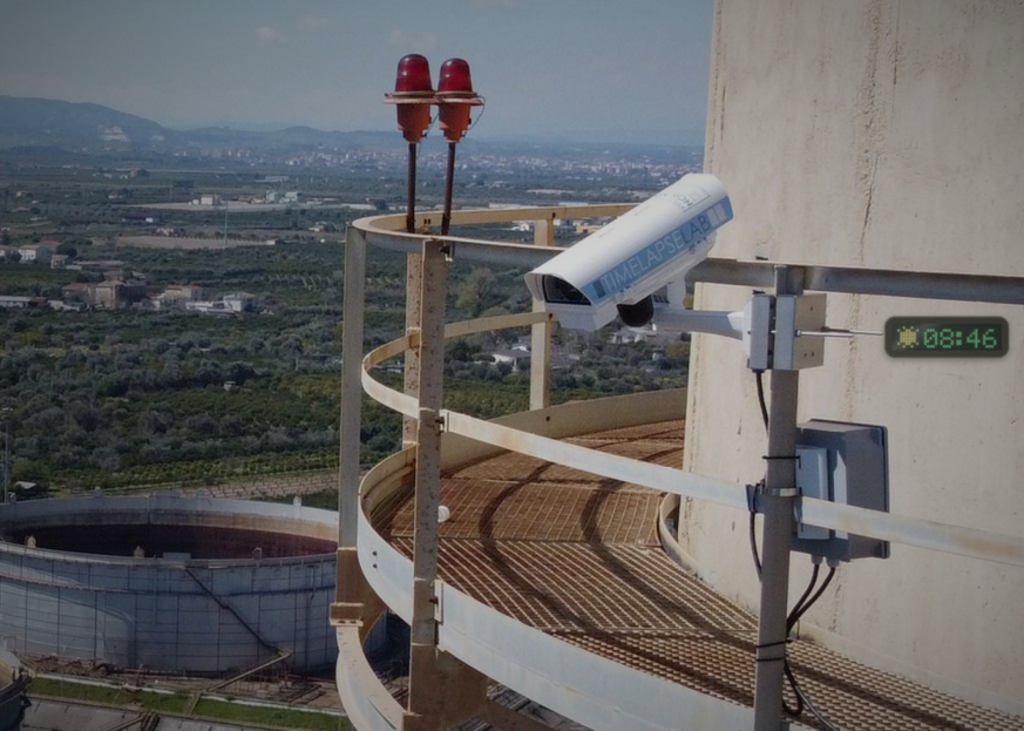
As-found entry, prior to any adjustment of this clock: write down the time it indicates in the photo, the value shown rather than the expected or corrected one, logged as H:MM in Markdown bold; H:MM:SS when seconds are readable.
**8:46**
